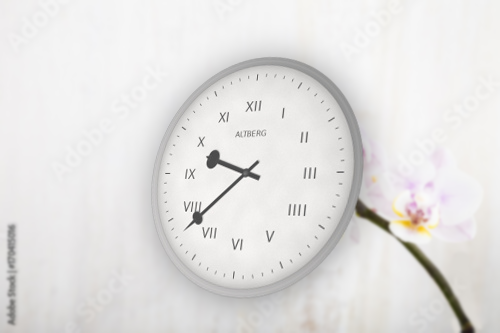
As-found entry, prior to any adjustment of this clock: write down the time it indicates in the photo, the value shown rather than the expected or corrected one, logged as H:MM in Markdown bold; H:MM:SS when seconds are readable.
**9:38**
